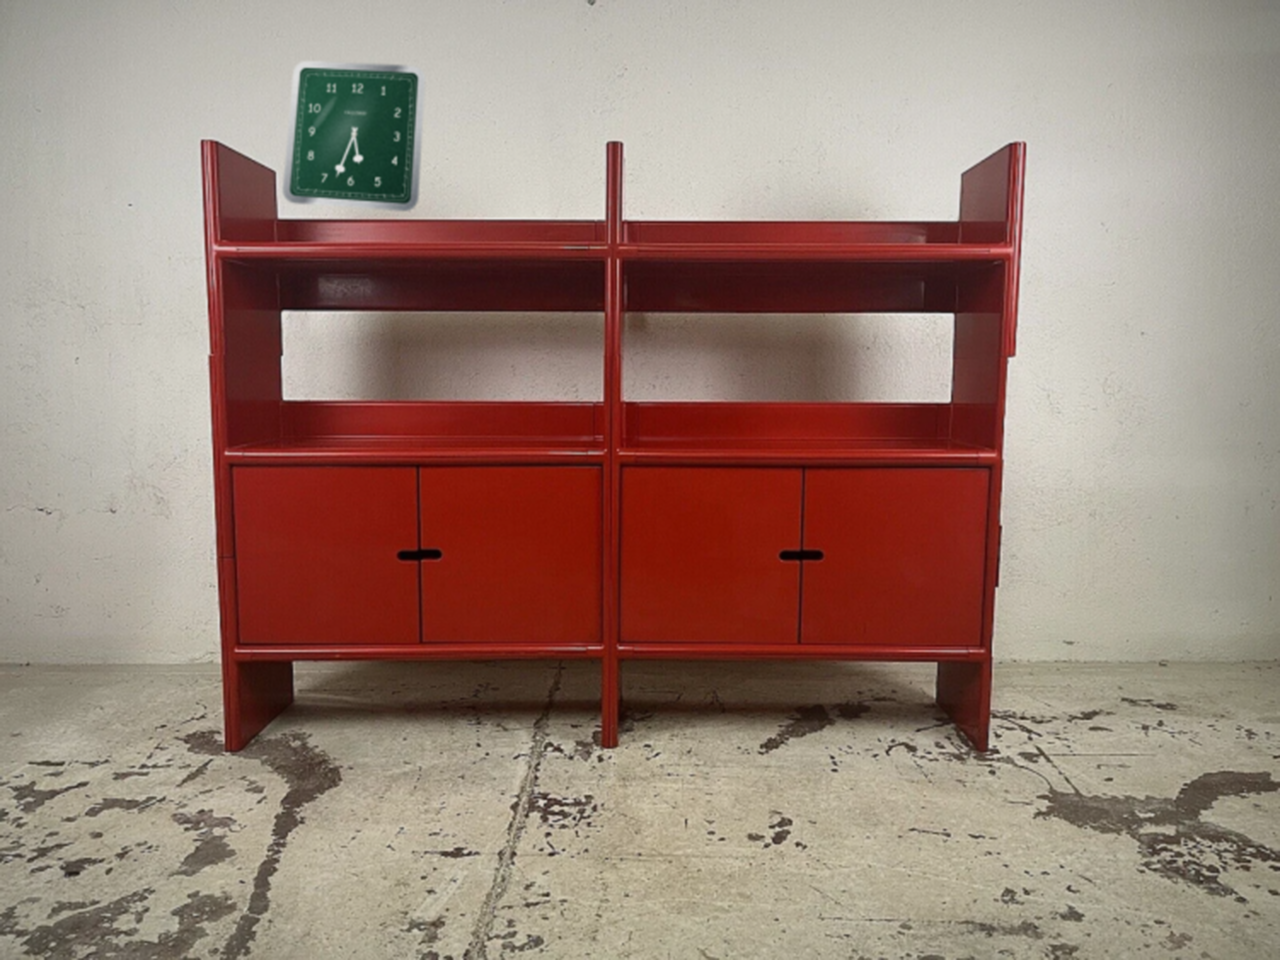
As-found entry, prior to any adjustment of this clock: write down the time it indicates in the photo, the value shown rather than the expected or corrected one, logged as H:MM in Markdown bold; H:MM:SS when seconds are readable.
**5:33**
